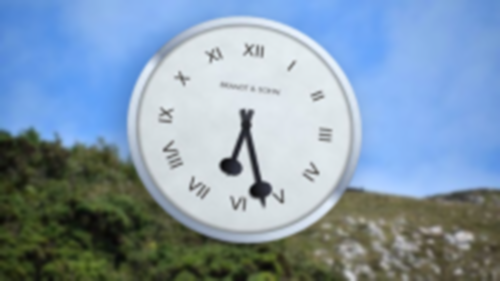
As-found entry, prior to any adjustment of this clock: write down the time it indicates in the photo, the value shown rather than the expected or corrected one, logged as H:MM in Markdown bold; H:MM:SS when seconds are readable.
**6:27**
